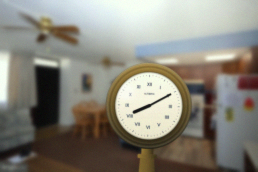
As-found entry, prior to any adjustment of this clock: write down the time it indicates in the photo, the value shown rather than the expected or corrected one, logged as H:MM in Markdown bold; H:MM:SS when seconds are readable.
**8:10**
